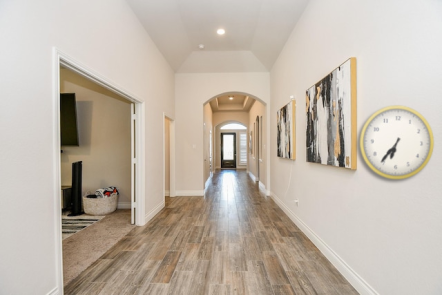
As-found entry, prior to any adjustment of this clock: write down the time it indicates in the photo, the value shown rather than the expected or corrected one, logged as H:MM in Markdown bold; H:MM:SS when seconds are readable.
**6:36**
